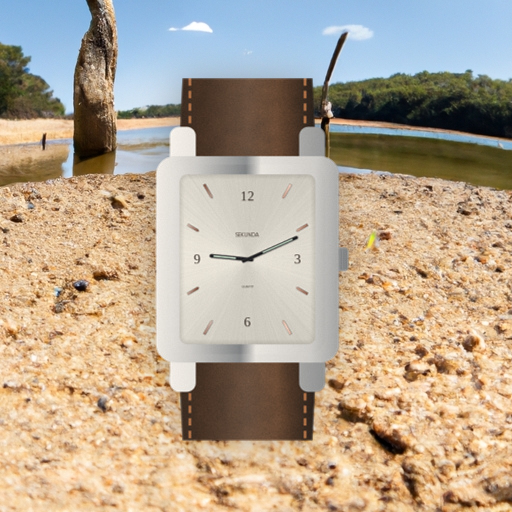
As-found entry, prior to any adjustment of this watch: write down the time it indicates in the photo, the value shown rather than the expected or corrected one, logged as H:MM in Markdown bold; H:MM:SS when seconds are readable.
**9:11**
